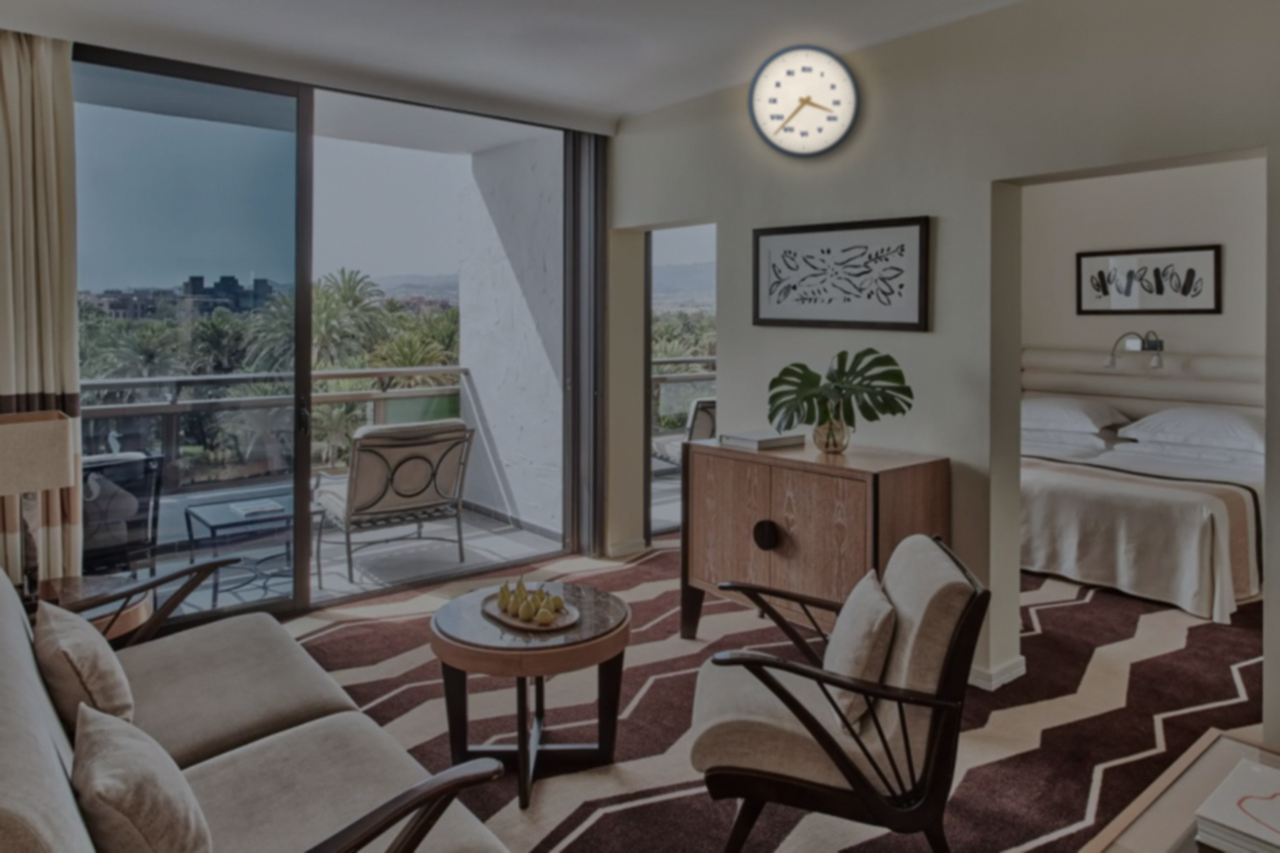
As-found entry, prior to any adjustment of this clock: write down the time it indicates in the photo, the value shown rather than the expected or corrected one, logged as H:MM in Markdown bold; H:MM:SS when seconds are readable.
**3:37**
